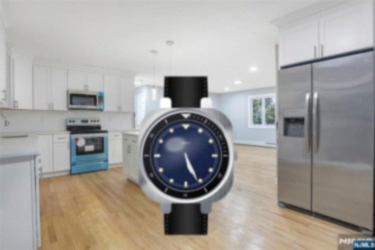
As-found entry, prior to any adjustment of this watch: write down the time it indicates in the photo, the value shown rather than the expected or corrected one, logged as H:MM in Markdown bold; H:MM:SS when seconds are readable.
**5:26**
